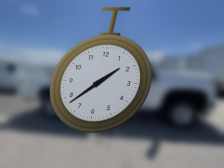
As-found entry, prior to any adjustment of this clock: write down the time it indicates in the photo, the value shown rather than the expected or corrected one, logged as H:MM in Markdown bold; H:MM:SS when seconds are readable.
**1:38**
